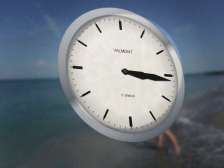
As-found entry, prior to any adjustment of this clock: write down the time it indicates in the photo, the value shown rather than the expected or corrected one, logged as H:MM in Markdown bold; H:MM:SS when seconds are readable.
**3:16**
